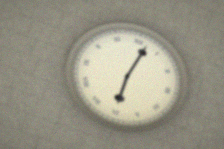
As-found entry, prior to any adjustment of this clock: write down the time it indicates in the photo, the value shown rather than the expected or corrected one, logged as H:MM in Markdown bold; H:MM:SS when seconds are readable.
**6:02**
